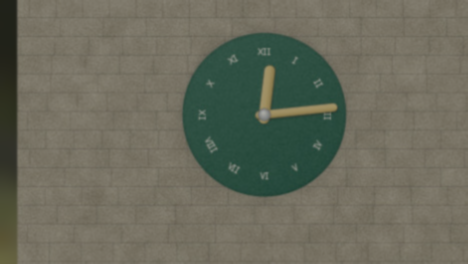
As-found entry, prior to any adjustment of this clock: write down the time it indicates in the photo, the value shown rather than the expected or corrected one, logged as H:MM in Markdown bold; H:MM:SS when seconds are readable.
**12:14**
